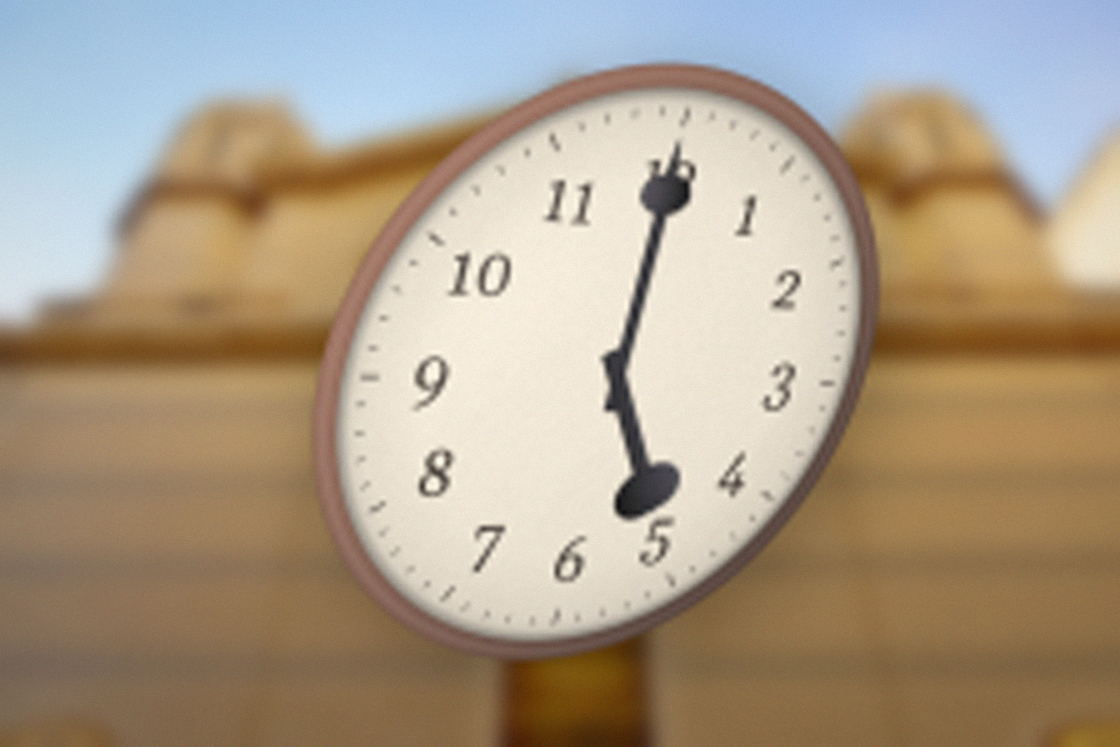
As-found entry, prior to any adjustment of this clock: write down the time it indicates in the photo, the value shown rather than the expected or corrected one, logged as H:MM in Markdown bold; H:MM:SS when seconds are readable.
**5:00**
